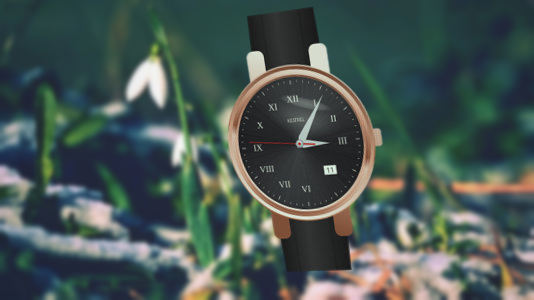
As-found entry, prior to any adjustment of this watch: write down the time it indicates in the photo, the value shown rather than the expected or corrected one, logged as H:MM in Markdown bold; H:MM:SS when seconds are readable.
**3:05:46**
